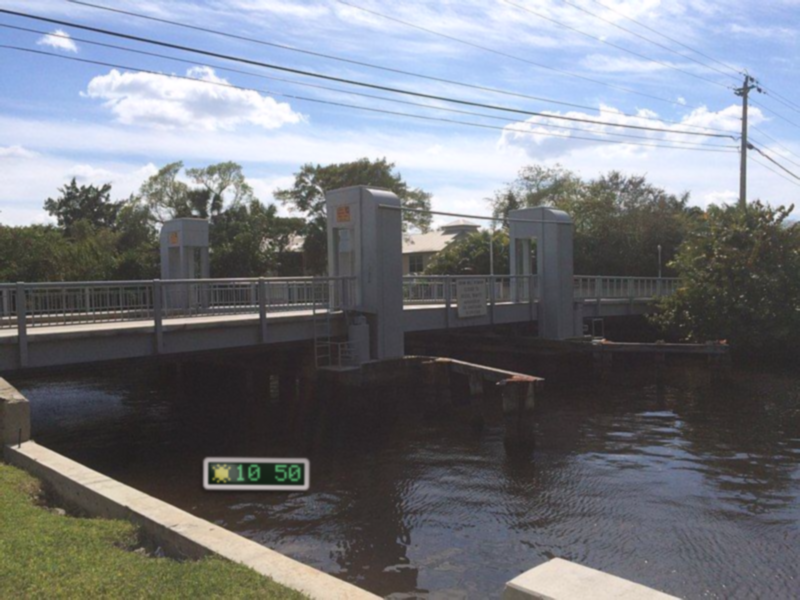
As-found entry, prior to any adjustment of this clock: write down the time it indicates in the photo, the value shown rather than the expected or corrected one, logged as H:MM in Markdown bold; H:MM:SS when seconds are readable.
**10:50**
